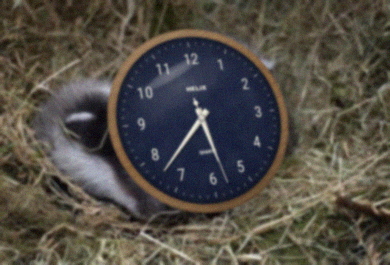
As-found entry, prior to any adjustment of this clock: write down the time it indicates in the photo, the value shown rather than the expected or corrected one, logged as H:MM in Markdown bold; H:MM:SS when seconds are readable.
**5:37:28**
